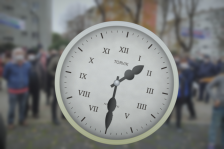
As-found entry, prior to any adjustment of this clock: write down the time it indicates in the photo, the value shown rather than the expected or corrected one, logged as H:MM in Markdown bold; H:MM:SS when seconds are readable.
**1:30**
